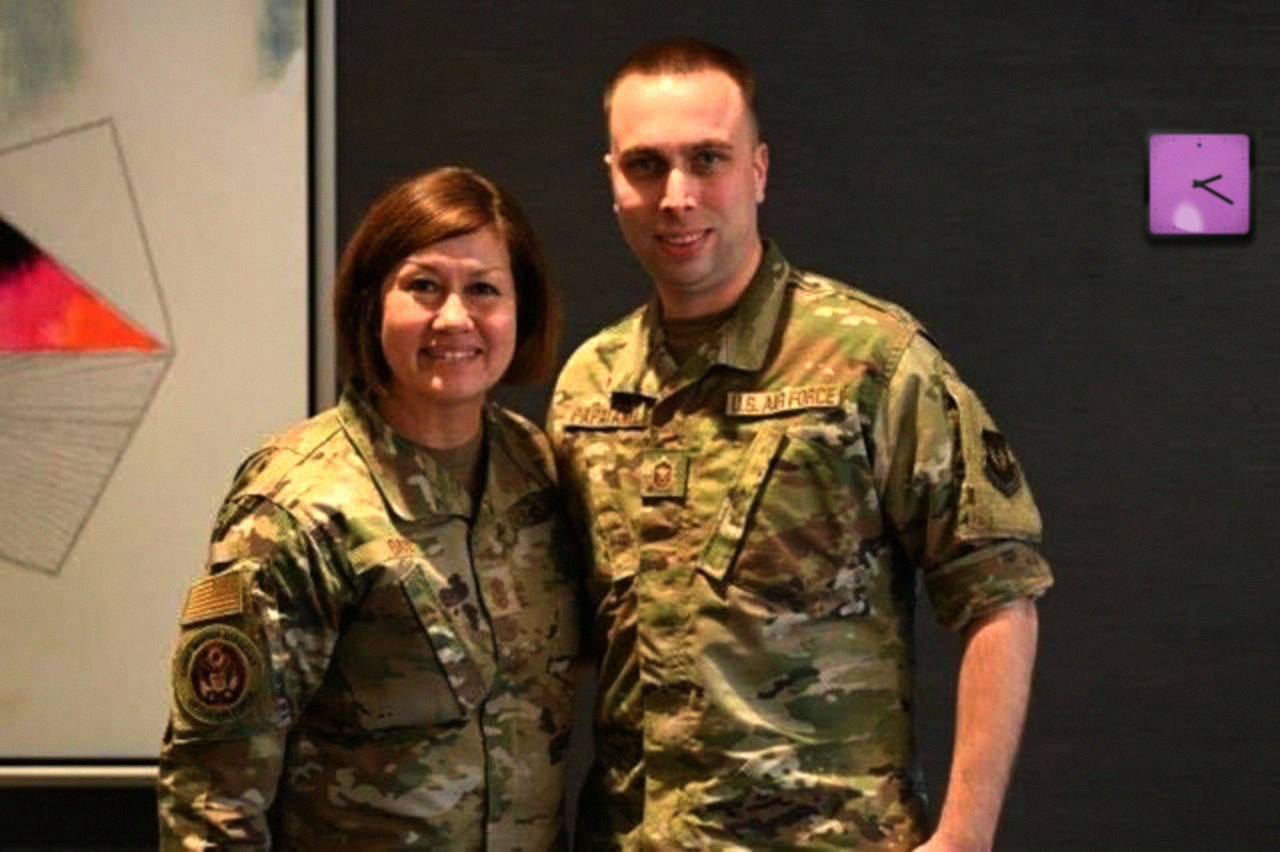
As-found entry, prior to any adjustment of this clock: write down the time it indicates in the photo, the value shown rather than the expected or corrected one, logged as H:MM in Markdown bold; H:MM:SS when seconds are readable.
**2:20**
